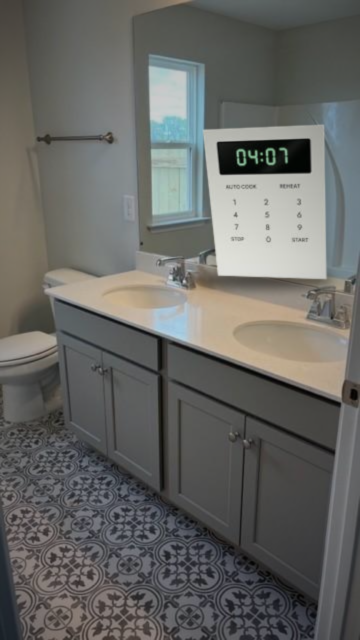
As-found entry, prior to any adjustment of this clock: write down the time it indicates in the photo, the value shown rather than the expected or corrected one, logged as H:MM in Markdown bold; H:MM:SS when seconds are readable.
**4:07**
